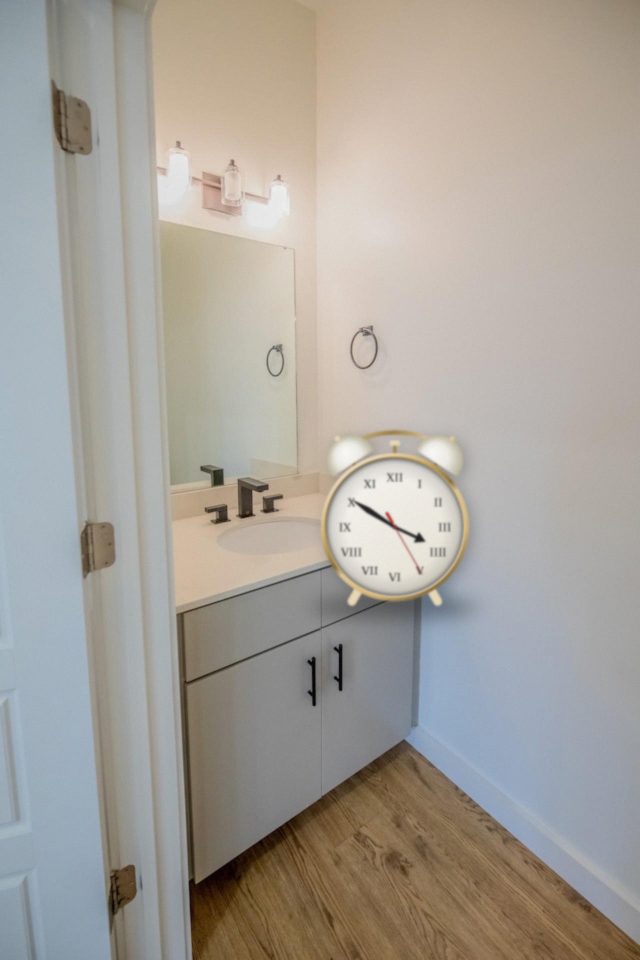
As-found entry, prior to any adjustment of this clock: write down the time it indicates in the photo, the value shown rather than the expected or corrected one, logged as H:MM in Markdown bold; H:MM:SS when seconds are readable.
**3:50:25**
